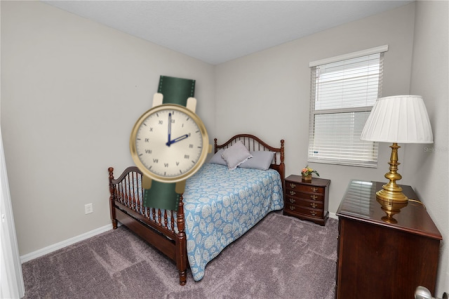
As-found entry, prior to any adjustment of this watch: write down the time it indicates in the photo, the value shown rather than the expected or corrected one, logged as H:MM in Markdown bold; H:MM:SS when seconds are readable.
**1:59**
